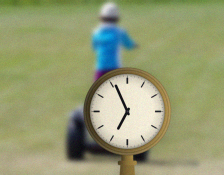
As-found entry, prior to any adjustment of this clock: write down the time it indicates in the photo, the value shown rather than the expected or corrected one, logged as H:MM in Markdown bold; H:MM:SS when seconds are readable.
**6:56**
